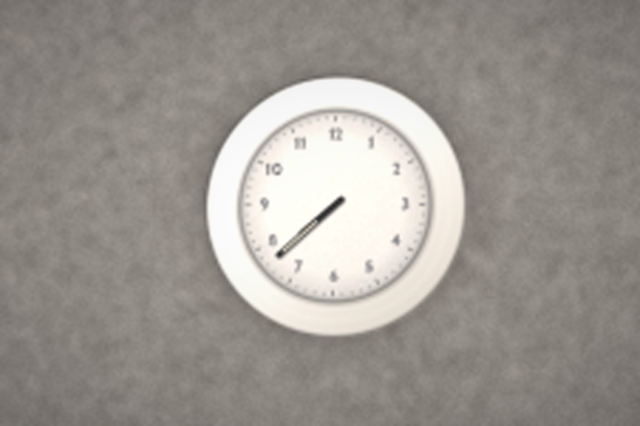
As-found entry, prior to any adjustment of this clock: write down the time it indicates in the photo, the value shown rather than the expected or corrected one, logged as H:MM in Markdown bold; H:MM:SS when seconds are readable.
**7:38**
